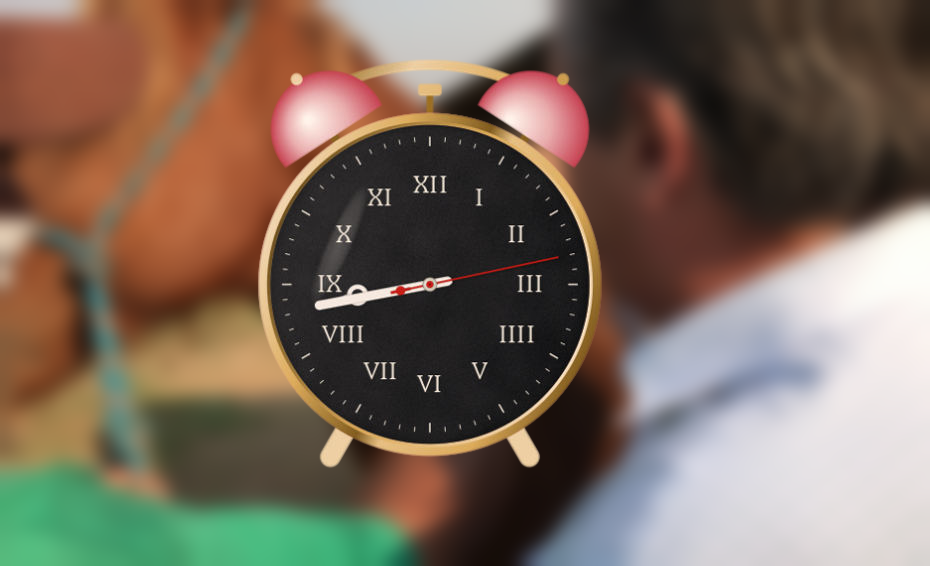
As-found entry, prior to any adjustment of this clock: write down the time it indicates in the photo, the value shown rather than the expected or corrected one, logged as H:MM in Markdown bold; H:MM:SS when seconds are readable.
**8:43:13**
